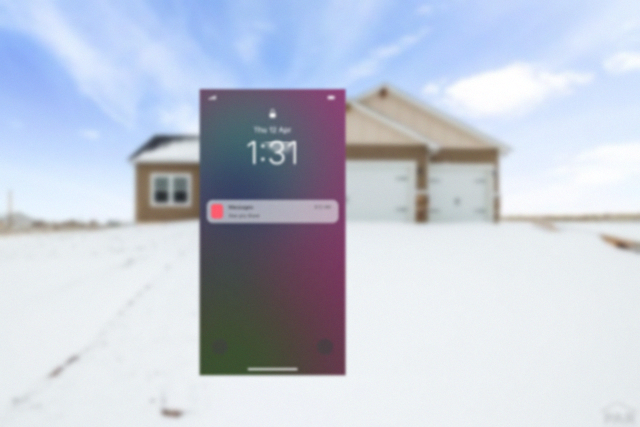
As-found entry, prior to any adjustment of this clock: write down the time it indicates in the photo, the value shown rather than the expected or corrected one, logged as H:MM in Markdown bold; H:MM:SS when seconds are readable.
**1:31**
